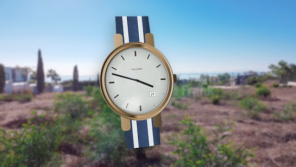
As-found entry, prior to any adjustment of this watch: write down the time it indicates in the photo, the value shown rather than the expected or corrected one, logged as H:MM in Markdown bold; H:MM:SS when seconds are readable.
**3:48**
